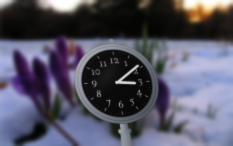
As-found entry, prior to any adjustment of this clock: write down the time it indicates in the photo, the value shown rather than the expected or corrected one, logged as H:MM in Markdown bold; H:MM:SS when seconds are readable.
**3:09**
